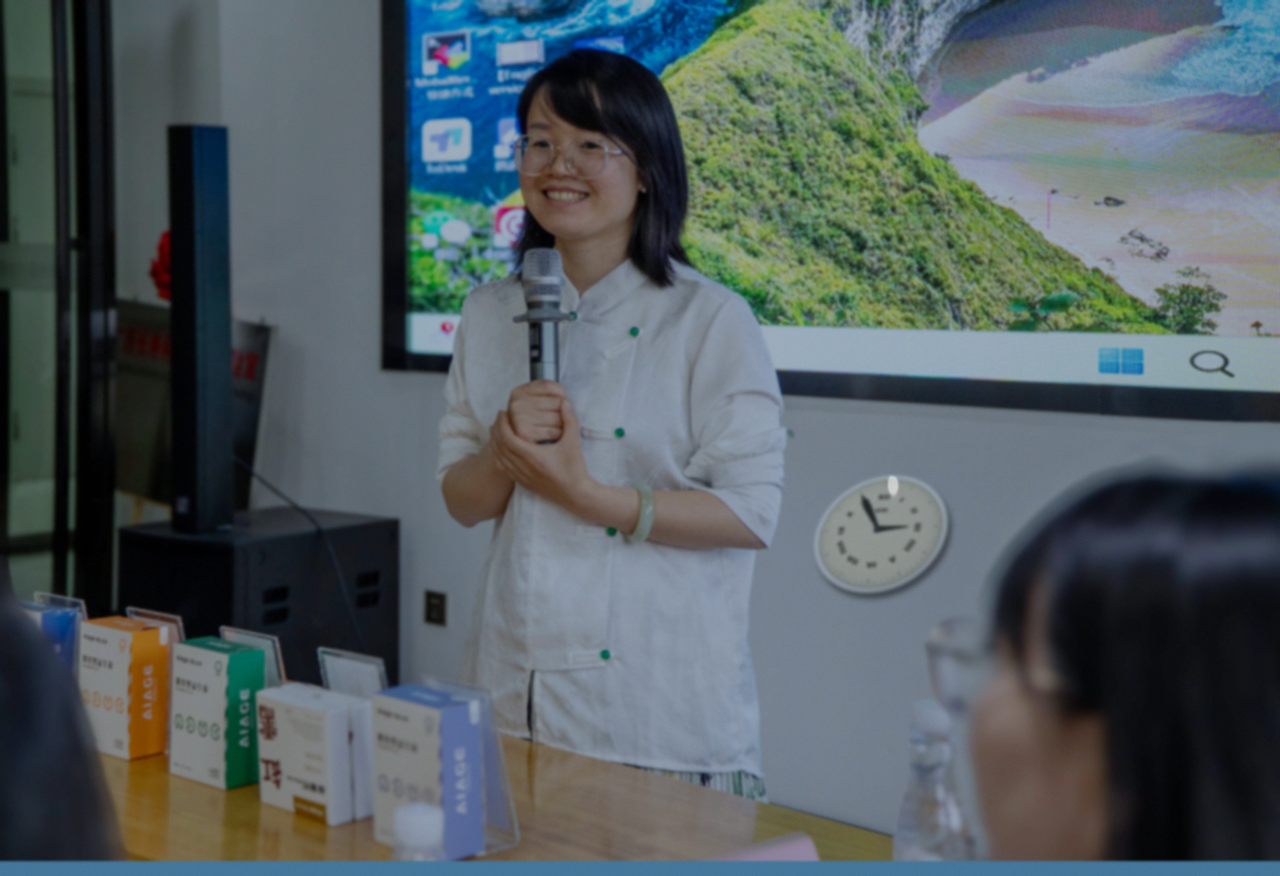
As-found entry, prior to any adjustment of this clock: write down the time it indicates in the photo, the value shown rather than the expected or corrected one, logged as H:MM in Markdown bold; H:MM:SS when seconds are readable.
**2:55**
